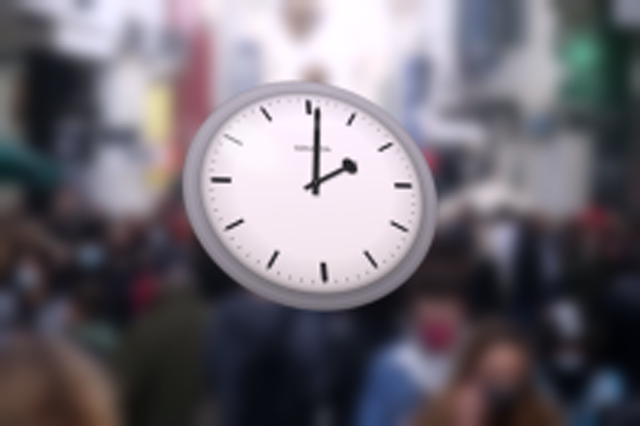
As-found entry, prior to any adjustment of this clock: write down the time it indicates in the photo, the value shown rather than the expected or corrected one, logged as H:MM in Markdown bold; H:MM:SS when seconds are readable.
**2:01**
